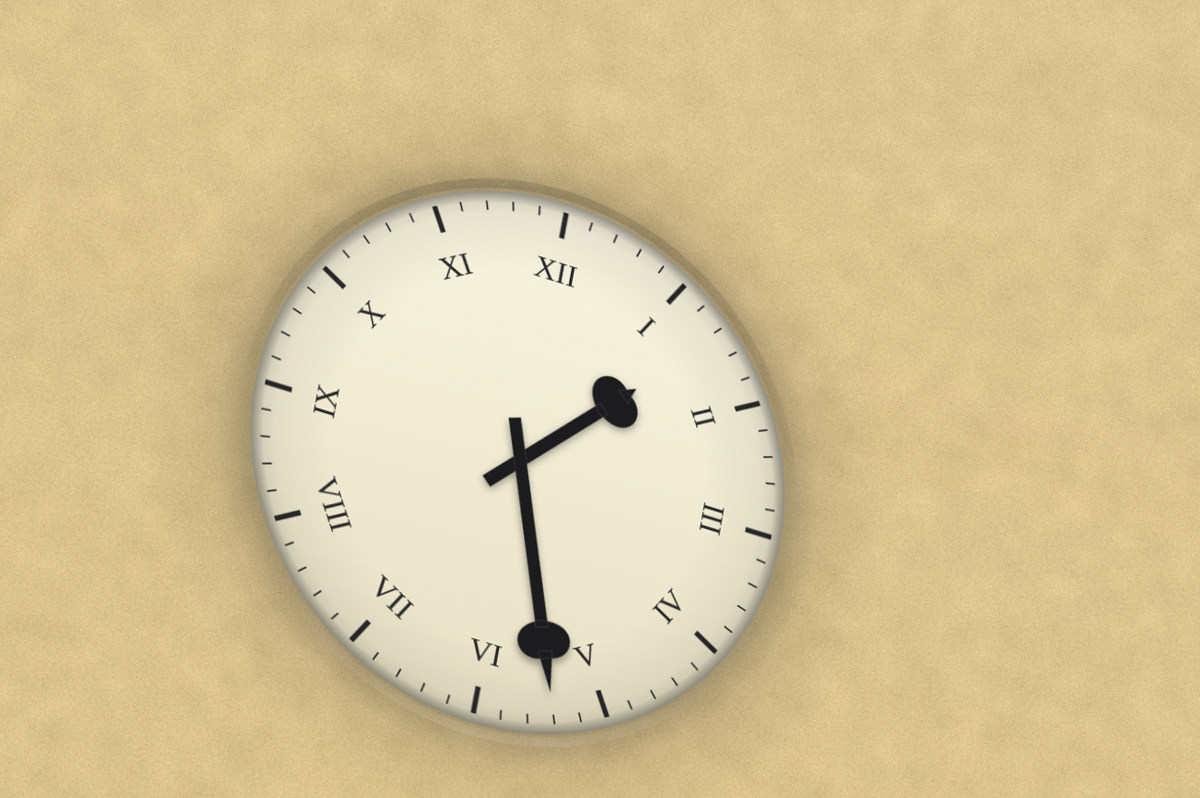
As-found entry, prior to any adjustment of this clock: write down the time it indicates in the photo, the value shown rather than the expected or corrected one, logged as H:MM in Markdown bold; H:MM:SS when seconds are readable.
**1:27**
